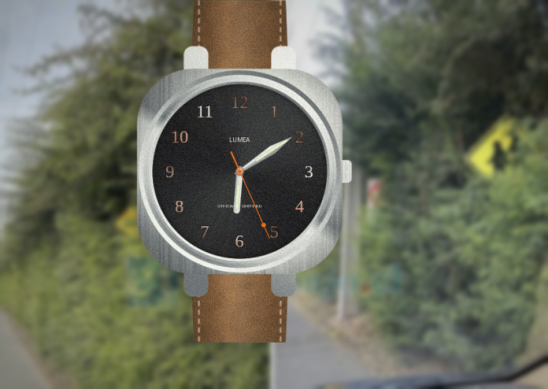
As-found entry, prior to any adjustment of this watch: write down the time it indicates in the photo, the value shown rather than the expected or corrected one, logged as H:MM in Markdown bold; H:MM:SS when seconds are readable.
**6:09:26**
